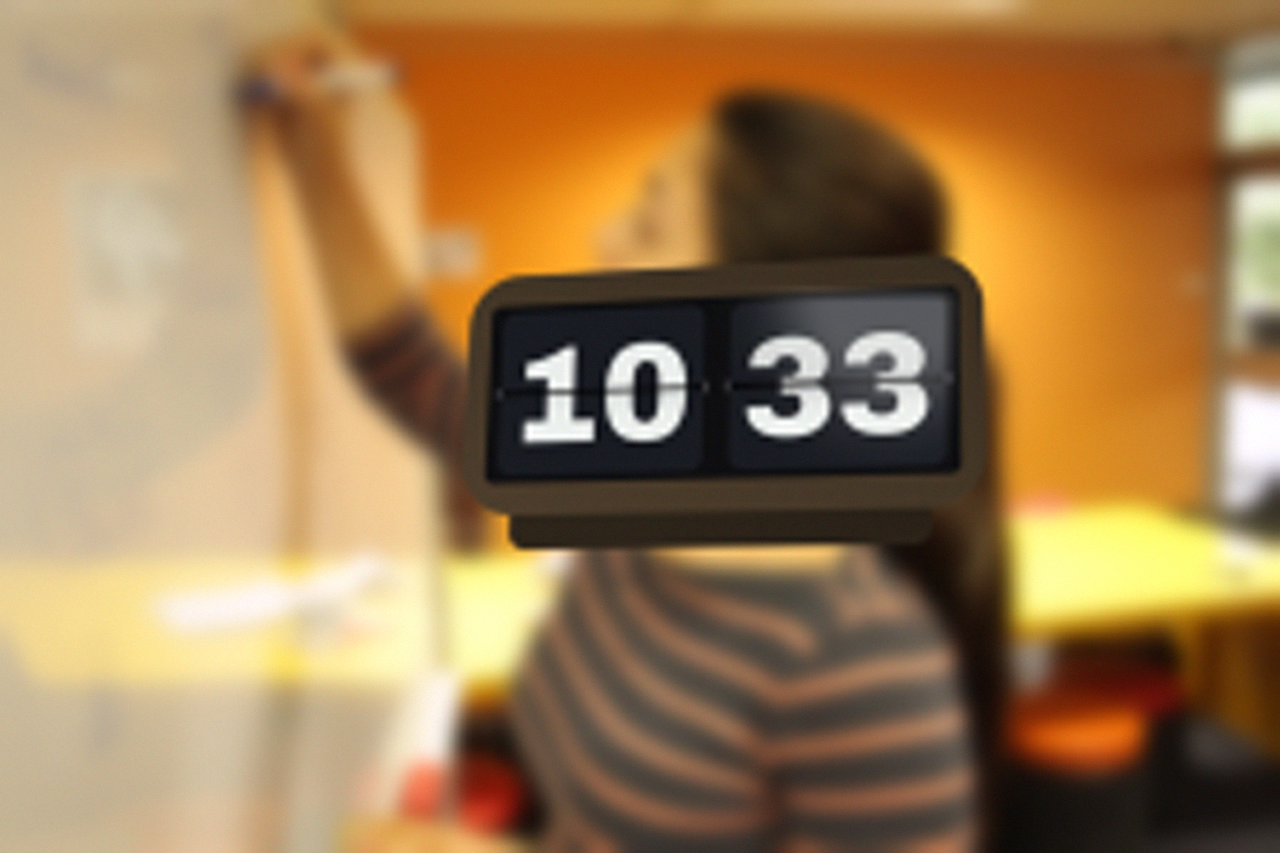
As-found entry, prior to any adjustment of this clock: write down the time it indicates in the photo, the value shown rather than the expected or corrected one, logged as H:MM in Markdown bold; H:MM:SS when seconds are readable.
**10:33**
